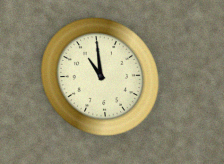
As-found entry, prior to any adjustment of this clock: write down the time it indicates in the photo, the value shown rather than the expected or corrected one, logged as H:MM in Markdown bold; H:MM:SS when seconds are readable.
**11:00**
